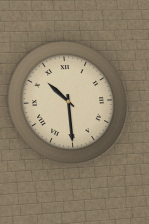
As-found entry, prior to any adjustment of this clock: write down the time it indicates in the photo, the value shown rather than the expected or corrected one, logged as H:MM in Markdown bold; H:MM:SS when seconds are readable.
**10:30**
